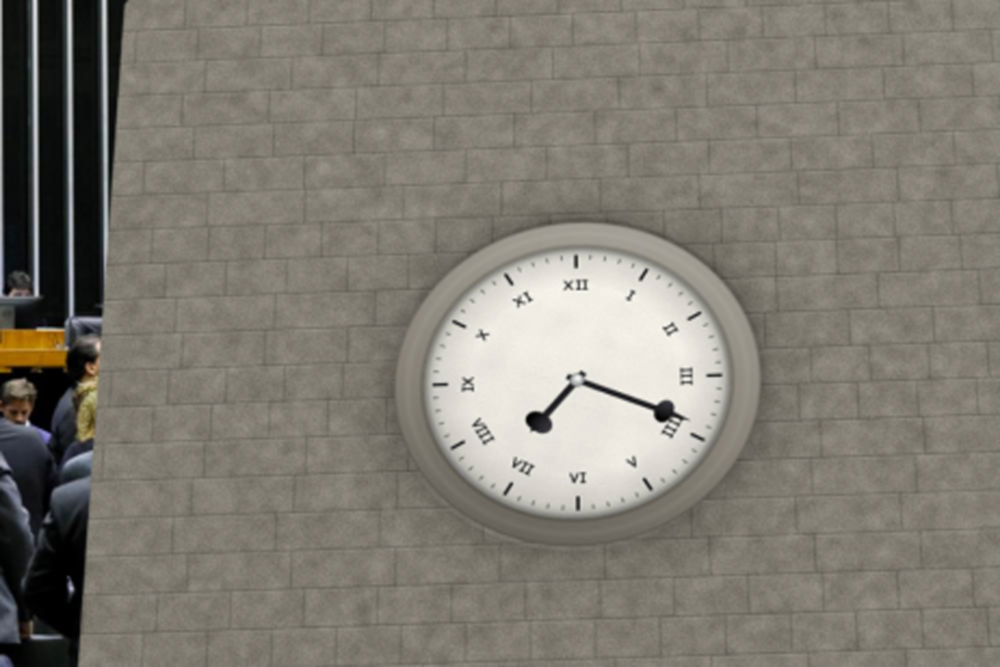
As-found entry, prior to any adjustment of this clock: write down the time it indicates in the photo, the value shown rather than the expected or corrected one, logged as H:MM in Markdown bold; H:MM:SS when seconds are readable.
**7:19**
